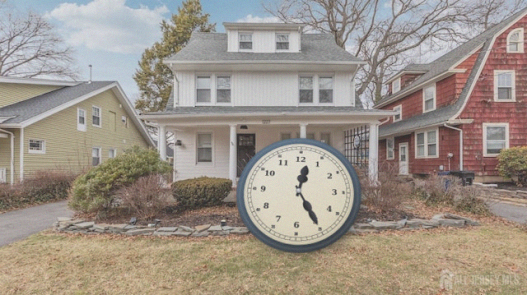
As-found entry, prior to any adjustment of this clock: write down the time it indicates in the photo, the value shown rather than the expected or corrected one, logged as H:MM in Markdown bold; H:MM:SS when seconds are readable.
**12:25**
